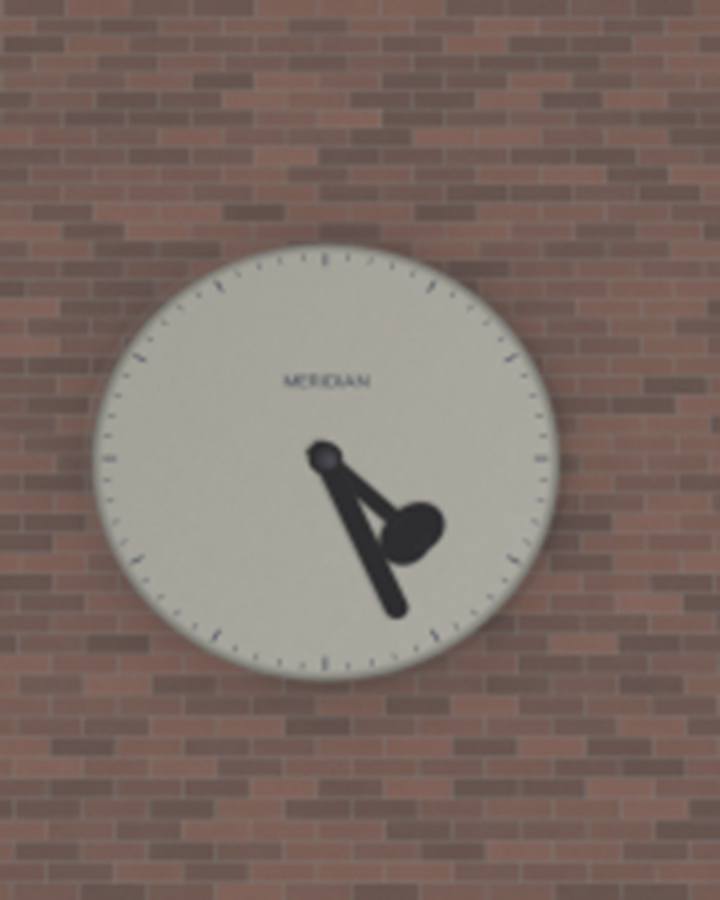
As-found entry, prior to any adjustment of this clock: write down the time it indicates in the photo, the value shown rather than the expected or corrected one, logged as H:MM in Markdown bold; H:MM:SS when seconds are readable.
**4:26**
